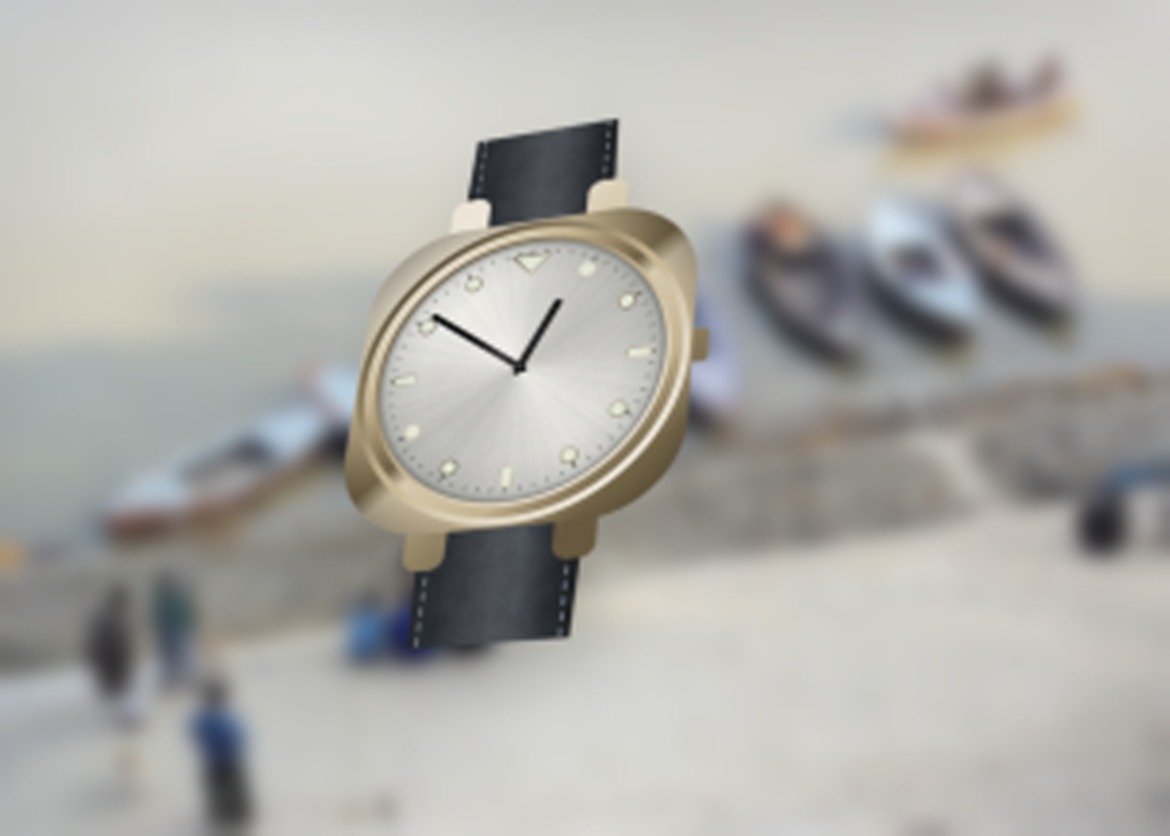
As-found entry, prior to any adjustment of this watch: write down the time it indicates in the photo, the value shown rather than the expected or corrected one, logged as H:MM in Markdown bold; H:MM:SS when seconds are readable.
**12:51**
